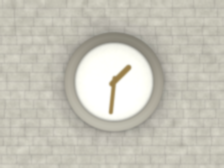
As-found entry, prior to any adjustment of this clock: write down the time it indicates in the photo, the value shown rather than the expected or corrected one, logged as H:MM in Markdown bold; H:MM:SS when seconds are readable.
**1:31**
